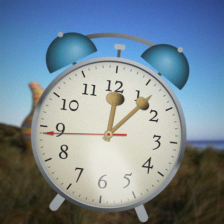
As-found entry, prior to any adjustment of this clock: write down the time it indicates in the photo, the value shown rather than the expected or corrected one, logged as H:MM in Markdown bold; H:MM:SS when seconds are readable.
**12:06:44**
